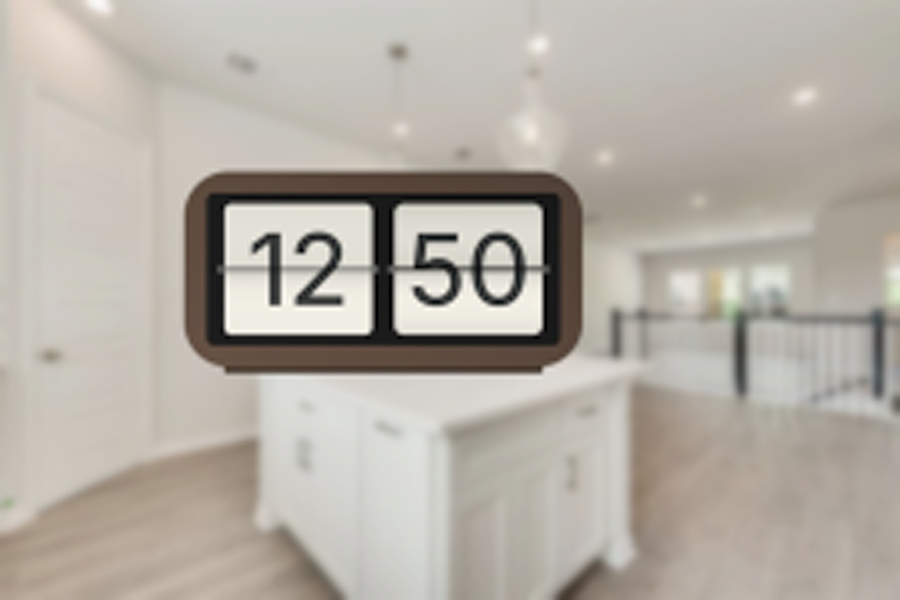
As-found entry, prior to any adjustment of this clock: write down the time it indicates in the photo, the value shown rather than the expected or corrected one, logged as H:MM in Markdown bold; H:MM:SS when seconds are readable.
**12:50**
